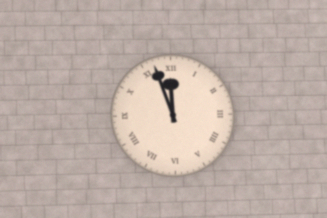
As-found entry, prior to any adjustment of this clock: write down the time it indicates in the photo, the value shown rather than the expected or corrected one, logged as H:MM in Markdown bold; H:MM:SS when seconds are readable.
**11:57**
